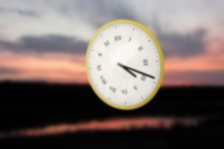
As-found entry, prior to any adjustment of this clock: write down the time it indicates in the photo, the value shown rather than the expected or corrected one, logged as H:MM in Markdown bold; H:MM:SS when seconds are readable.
**4:19**
